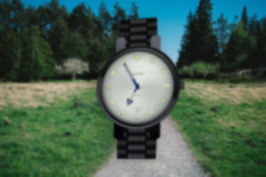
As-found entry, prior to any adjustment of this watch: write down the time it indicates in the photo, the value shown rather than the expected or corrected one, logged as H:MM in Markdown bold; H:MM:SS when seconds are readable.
**6:55**
